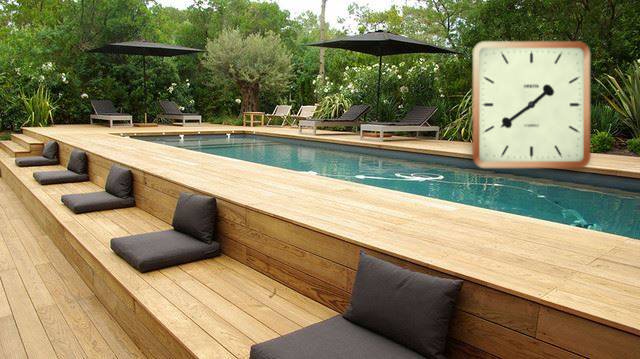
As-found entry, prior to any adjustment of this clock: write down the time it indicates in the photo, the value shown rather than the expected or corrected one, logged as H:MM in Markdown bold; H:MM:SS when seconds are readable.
**1:39**
